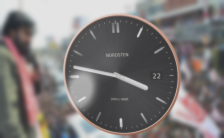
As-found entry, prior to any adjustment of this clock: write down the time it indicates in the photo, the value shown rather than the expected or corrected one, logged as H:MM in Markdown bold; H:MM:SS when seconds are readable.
**3:47**
